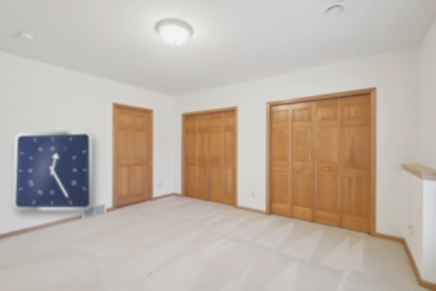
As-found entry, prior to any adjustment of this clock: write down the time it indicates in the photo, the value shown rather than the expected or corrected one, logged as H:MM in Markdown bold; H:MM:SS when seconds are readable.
**12:25**
